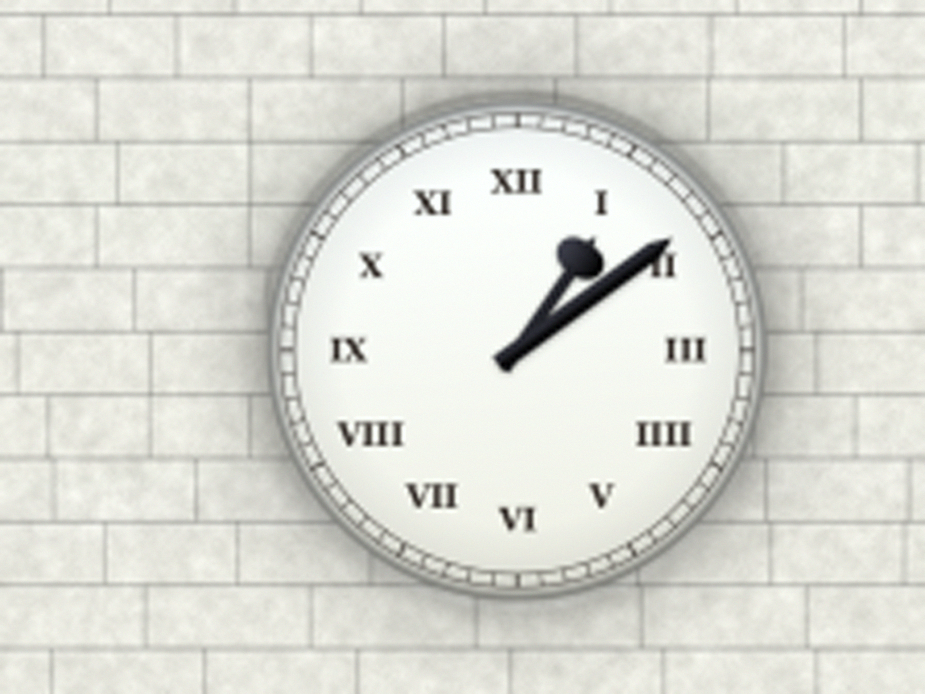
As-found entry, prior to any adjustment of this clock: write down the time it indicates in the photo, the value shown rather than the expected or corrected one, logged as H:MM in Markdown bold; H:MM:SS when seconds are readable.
**1:09**
